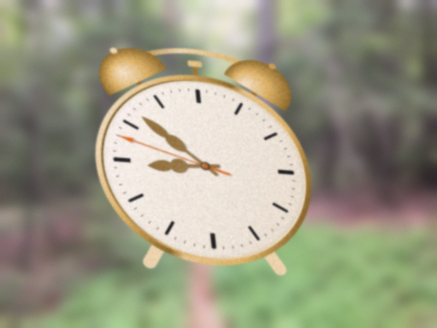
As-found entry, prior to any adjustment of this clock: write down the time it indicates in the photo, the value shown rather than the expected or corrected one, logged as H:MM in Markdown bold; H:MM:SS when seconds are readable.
**8:51:48**
